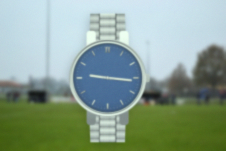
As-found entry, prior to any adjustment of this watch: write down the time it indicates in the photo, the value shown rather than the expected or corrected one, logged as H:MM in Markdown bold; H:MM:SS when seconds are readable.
**9:16**
